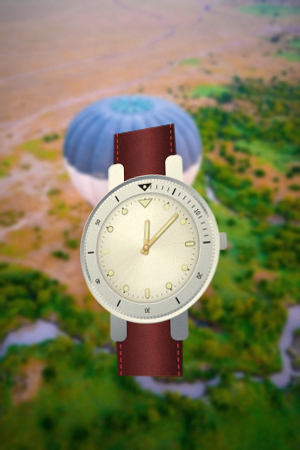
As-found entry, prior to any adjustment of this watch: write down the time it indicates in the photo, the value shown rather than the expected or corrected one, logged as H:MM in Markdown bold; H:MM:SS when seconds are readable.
**12:08**
